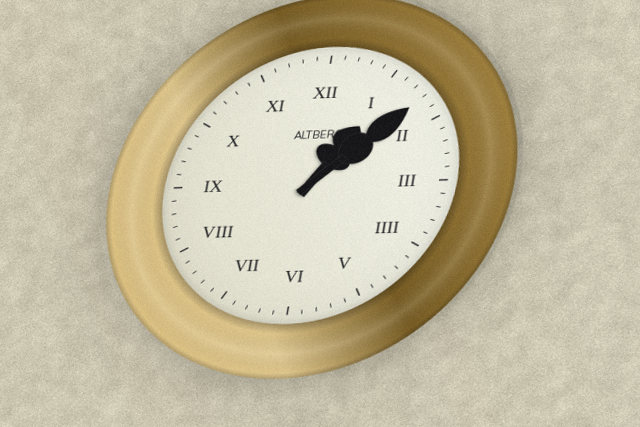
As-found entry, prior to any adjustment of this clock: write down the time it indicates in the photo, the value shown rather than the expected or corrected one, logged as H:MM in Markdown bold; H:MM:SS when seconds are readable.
**1:08**
